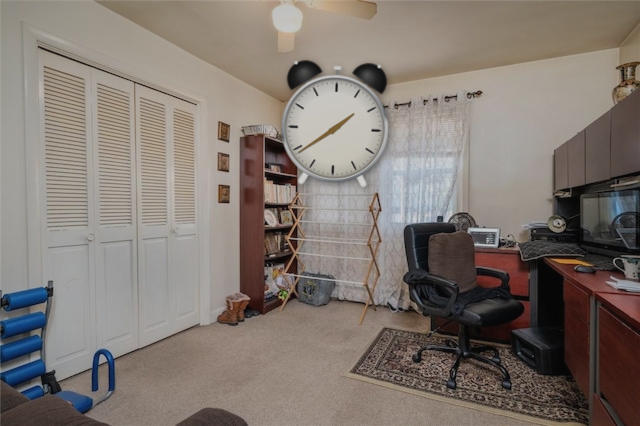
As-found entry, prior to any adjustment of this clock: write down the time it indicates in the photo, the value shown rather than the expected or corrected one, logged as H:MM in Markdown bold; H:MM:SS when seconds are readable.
**1:39**
